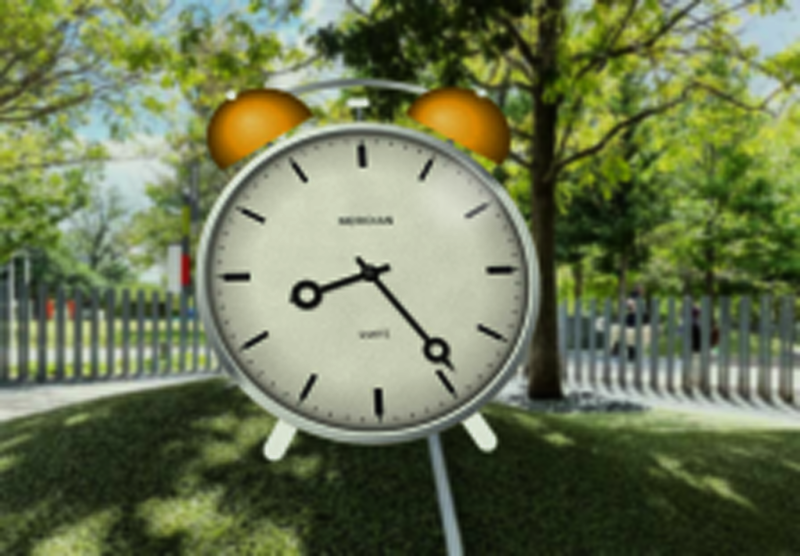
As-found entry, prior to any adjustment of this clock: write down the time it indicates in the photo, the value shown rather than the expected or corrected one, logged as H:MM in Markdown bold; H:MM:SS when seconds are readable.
**8:24**
